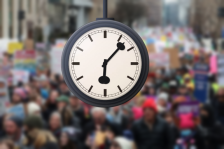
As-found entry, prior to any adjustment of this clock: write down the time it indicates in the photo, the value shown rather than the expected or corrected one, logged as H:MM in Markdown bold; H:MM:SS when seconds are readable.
**6:07**
